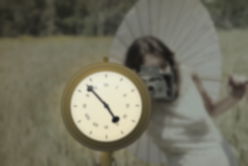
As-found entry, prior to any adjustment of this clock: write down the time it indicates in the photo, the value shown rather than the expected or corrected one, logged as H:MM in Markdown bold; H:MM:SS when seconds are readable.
**4:53**
